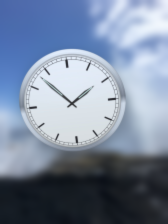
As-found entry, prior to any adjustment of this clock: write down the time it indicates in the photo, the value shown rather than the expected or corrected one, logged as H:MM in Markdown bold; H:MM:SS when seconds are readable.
**1:53**
